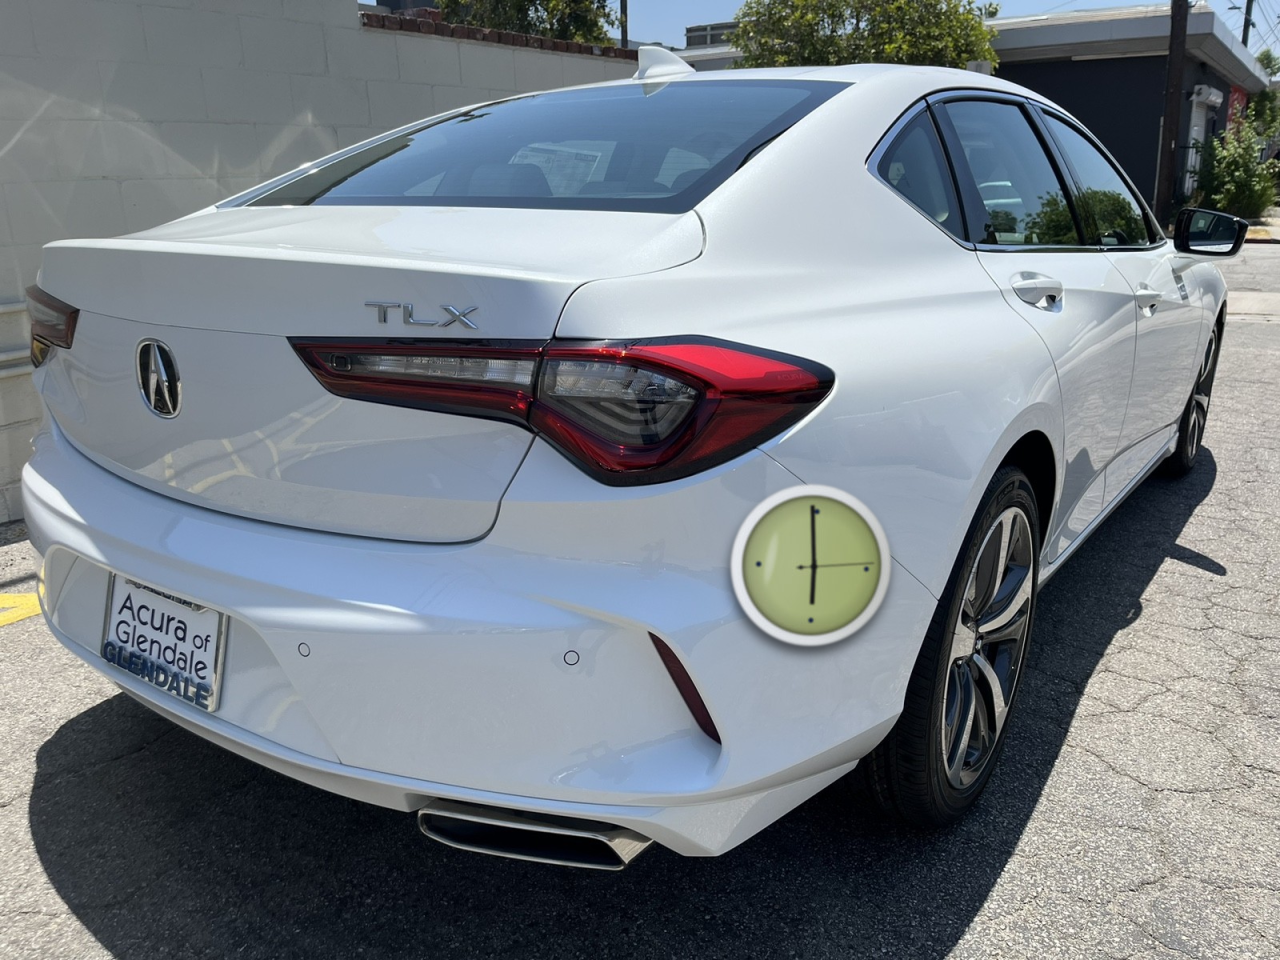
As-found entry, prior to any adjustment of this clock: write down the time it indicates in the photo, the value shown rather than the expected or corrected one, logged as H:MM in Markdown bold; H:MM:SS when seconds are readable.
**5:59:14**
